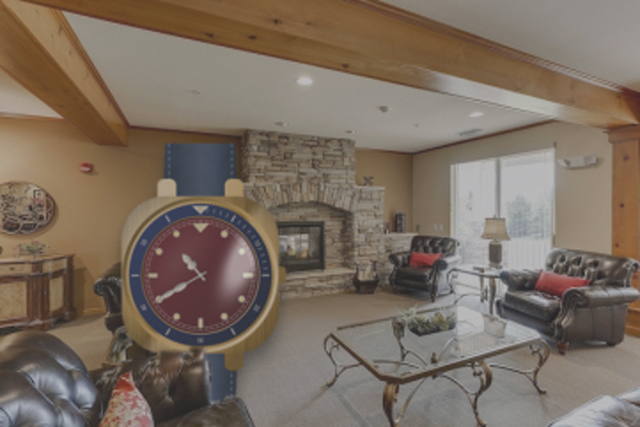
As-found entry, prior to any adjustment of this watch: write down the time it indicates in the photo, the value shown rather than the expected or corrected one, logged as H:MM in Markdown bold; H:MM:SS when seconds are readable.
**10:40**
